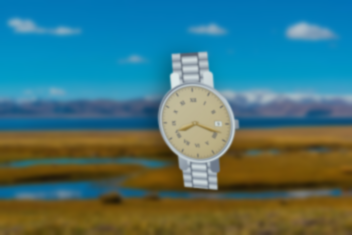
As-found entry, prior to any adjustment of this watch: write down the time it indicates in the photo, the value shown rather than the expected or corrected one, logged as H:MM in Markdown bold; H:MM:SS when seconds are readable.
**8:18**
